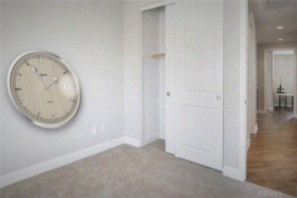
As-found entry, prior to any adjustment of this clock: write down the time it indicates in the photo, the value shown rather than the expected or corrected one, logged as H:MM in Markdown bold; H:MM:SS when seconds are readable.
**1:56**
